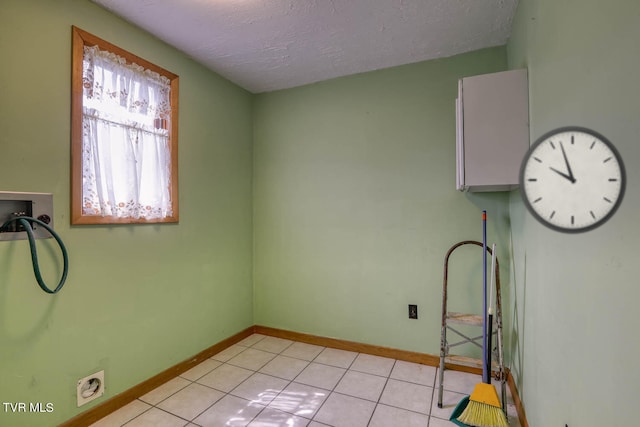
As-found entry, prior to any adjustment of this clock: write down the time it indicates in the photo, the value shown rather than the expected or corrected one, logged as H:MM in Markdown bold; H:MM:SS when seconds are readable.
**9:57**
